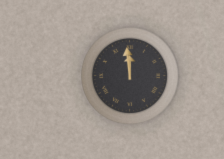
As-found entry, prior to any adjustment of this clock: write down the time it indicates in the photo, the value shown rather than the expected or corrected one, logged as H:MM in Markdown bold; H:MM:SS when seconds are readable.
**11:59**
